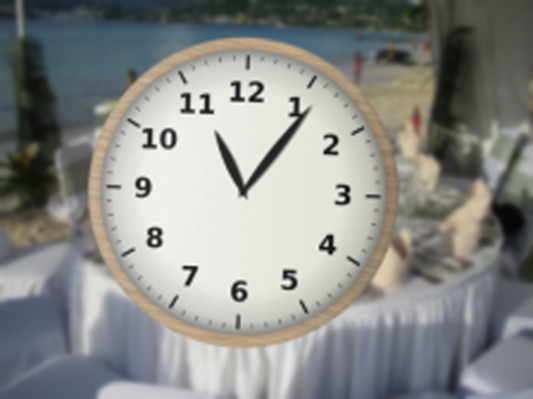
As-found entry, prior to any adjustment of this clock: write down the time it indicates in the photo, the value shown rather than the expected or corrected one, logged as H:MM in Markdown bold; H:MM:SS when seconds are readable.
**11:06**
